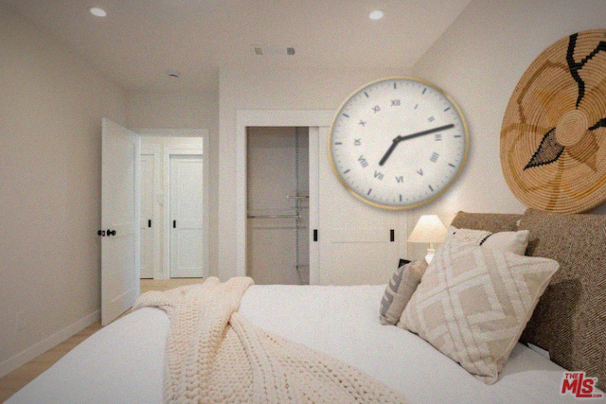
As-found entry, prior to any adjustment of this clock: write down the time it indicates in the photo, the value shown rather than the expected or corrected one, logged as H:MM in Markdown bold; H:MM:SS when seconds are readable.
**7:13**
